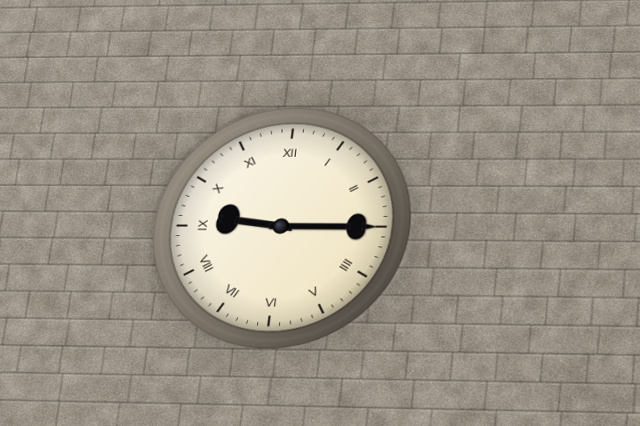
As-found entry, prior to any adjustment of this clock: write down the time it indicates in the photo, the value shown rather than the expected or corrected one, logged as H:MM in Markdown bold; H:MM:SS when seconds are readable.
**9:15**
